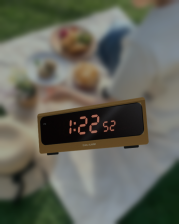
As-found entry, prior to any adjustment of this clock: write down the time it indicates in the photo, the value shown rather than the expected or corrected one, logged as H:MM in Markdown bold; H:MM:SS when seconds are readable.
**1:22:52**
